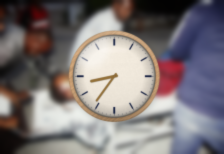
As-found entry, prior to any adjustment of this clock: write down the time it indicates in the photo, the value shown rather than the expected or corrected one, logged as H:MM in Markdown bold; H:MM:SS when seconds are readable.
**8:36**
